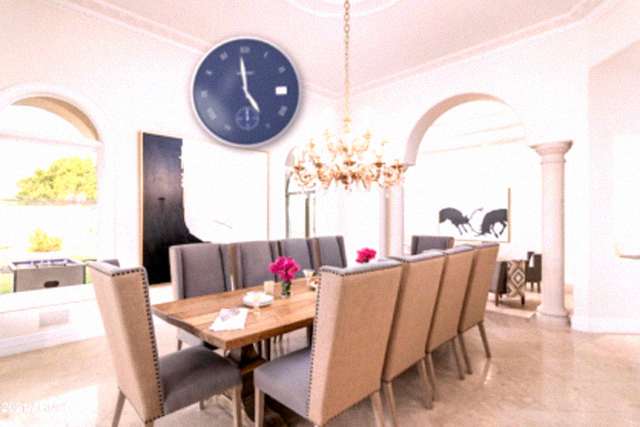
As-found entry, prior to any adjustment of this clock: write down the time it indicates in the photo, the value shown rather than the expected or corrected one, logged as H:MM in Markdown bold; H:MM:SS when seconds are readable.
**4:59**
